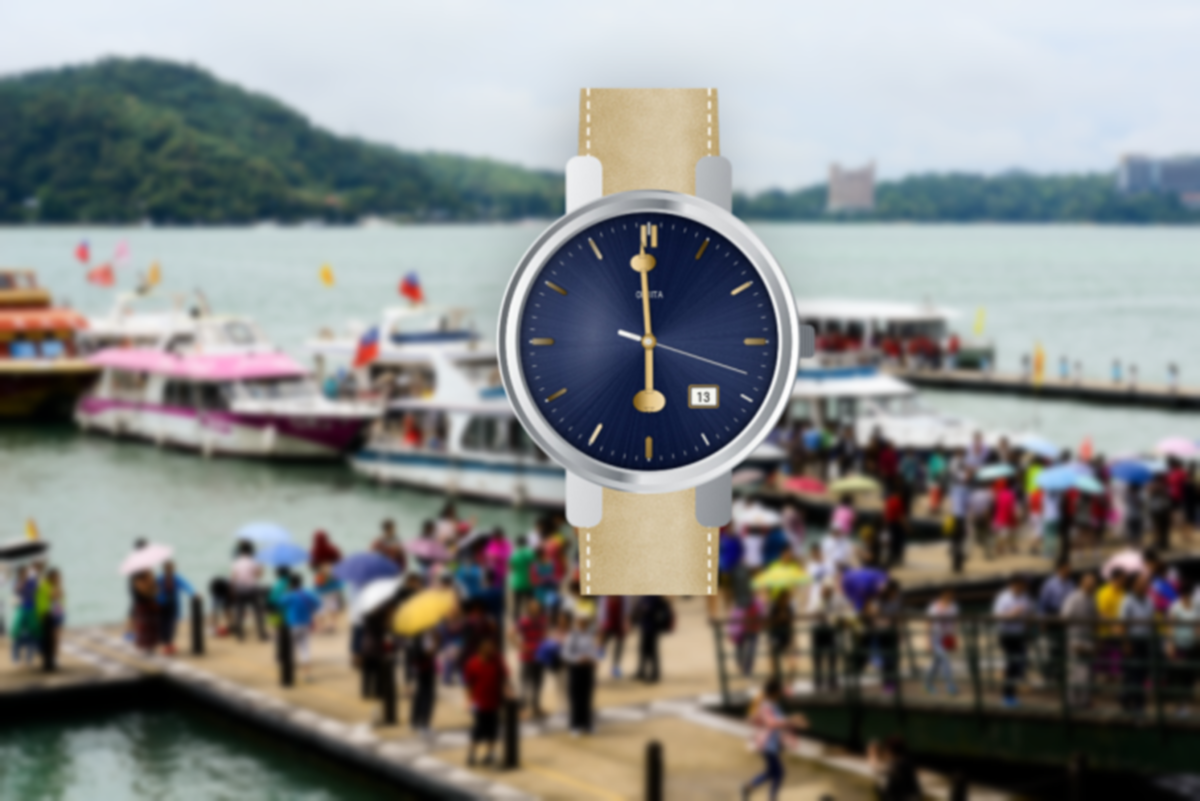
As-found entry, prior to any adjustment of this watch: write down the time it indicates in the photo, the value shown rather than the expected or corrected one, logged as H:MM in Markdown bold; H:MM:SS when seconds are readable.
**5:59:18**
